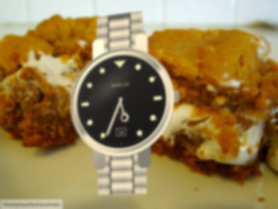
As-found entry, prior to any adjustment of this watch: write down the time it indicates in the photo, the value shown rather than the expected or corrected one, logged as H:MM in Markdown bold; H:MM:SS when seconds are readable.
**5:34**
